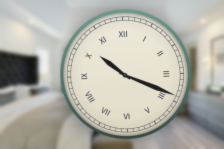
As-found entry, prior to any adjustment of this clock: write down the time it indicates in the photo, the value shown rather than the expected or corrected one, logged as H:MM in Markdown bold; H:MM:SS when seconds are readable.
**10:19**
